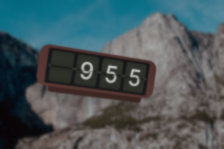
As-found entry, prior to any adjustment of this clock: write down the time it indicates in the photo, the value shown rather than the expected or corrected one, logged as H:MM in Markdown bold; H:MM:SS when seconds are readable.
**9:55**
